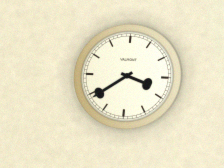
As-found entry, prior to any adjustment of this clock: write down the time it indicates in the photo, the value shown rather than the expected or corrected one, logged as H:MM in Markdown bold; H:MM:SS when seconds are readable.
**3:39**
